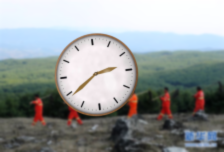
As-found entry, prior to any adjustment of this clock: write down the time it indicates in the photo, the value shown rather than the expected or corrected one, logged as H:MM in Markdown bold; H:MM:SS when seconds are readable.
**2:39**
